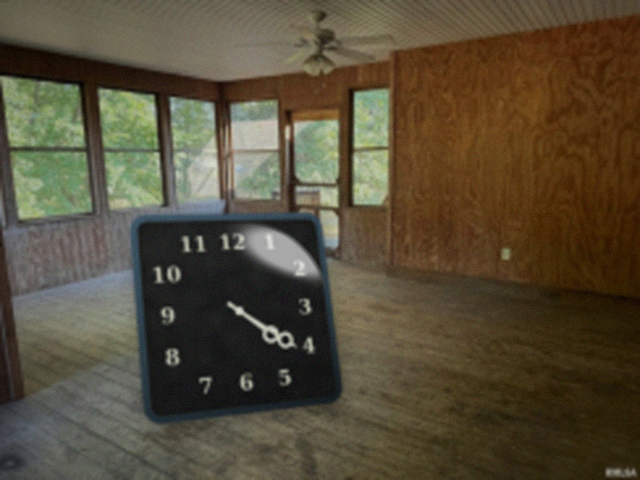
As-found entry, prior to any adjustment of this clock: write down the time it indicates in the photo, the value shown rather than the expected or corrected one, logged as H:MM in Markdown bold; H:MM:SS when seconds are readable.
**4:21**
